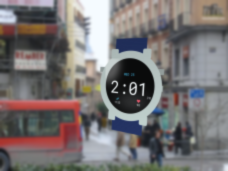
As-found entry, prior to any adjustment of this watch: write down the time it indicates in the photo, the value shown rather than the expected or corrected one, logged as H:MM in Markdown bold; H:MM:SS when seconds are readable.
**2:01**
